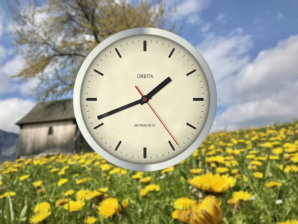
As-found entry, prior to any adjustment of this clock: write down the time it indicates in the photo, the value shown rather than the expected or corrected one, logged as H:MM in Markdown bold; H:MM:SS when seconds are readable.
**1:41:24**
